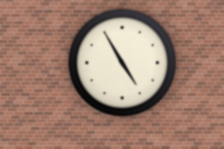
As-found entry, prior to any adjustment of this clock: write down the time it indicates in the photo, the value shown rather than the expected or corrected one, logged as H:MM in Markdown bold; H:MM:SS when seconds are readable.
**4:55**
